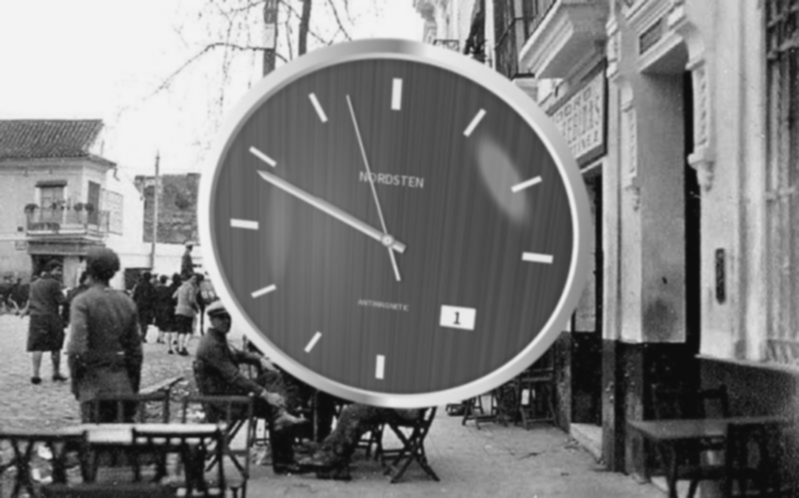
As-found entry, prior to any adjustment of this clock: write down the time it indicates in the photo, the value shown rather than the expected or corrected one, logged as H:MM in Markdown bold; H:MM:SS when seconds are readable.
**9:48:57**
